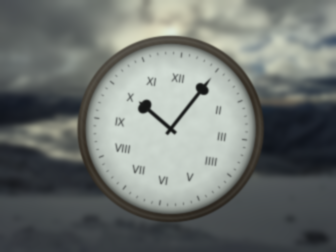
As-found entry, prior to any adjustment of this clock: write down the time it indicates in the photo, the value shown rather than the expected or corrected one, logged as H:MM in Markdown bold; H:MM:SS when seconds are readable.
**10:05**
